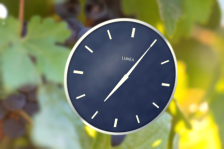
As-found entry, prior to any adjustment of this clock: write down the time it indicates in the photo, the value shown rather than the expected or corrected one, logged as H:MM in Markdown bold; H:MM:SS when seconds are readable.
**7:05**
